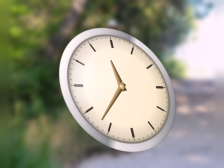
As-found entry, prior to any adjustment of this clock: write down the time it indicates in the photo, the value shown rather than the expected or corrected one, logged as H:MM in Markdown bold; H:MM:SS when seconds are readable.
**11:37**
